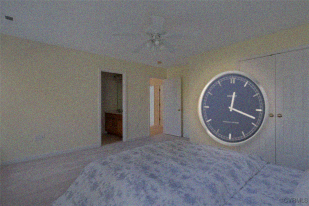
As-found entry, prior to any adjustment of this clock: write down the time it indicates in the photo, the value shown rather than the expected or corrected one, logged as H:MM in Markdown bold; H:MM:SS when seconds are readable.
**12:18**
